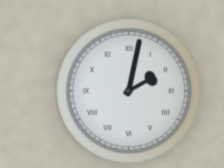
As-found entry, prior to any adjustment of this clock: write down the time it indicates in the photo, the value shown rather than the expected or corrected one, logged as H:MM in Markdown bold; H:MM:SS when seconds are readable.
**2:02**
